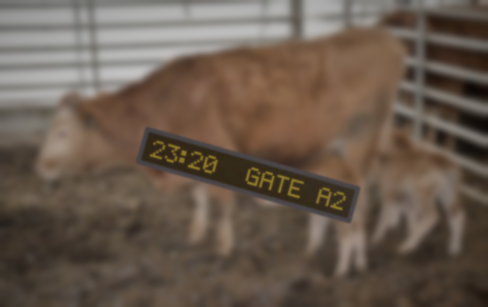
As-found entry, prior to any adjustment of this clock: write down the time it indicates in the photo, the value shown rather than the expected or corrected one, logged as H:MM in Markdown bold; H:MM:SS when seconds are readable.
**23:20**
